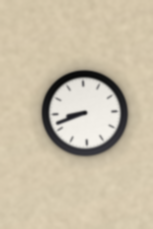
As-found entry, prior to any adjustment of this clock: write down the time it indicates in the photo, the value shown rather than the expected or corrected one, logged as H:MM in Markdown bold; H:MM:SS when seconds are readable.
**8:42**
